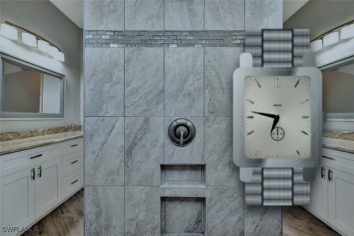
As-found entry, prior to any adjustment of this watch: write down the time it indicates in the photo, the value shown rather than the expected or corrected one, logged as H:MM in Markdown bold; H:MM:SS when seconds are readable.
**6:47**
